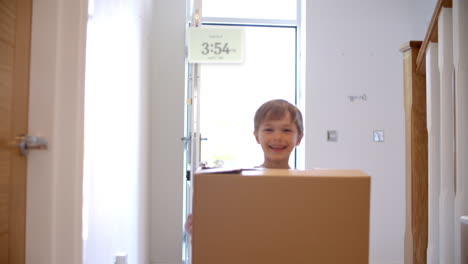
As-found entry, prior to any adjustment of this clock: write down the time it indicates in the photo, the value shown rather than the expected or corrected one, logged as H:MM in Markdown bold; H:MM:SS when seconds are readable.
**3:54**
